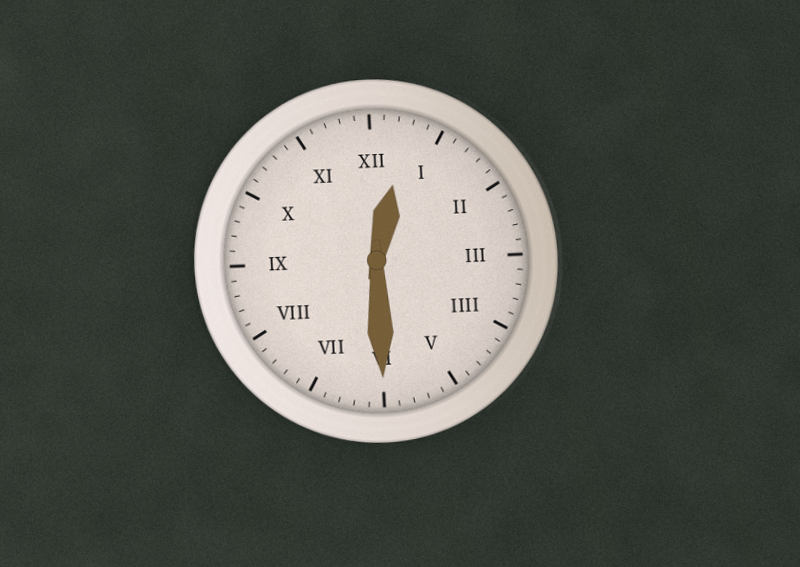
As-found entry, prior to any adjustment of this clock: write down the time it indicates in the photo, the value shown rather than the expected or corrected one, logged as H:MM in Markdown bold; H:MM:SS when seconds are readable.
**12:30**
